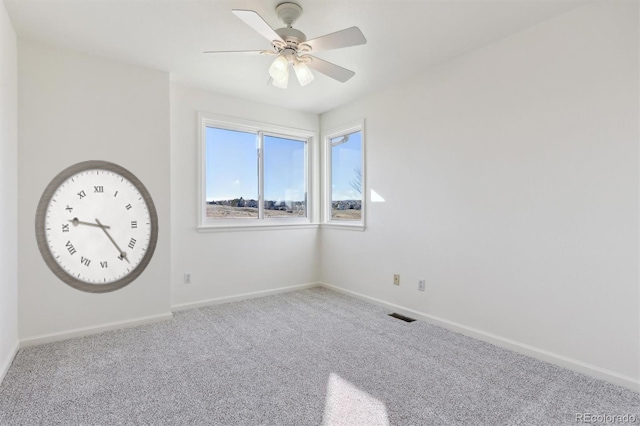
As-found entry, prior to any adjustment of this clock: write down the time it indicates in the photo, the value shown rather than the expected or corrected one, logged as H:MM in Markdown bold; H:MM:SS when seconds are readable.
**9:24**
